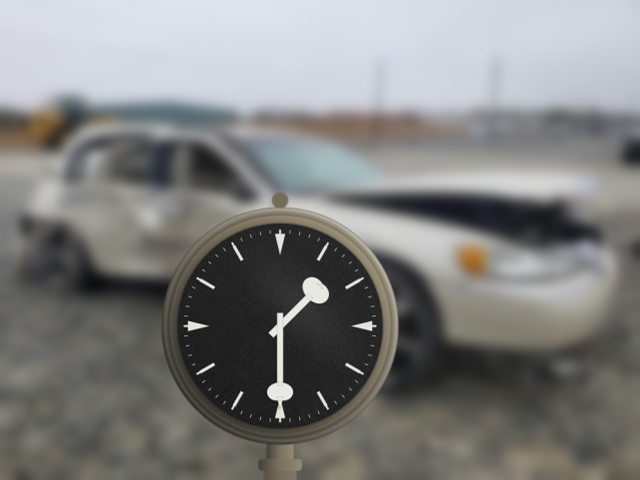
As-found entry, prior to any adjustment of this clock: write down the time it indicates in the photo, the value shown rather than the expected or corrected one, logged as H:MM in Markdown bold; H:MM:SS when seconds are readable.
**1:30**
